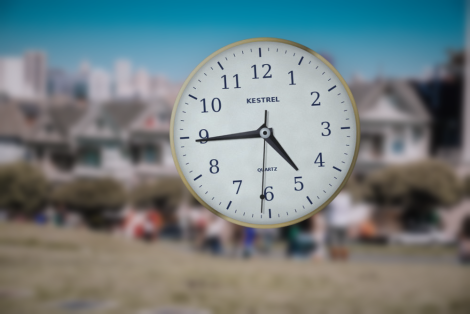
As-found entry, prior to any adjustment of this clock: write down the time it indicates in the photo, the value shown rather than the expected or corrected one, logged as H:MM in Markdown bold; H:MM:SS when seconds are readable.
**4:44:31**
